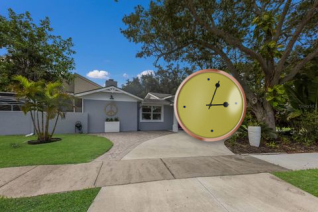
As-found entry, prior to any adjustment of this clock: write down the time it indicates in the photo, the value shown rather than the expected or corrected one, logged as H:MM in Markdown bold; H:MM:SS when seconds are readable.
**3:04**
